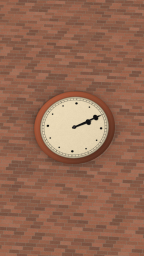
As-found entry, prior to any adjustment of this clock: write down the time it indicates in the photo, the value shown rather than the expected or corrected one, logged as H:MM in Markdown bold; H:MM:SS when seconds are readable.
**2:10**
